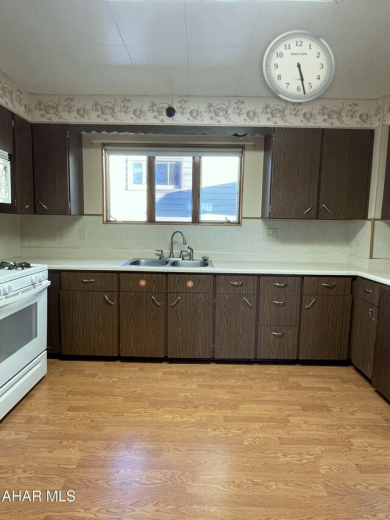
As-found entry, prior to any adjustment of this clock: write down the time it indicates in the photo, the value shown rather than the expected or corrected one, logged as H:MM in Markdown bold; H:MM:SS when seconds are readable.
**5:28**
